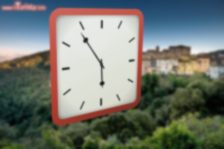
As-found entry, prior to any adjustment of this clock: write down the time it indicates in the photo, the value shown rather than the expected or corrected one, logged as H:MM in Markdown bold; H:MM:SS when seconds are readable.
**5:54**
